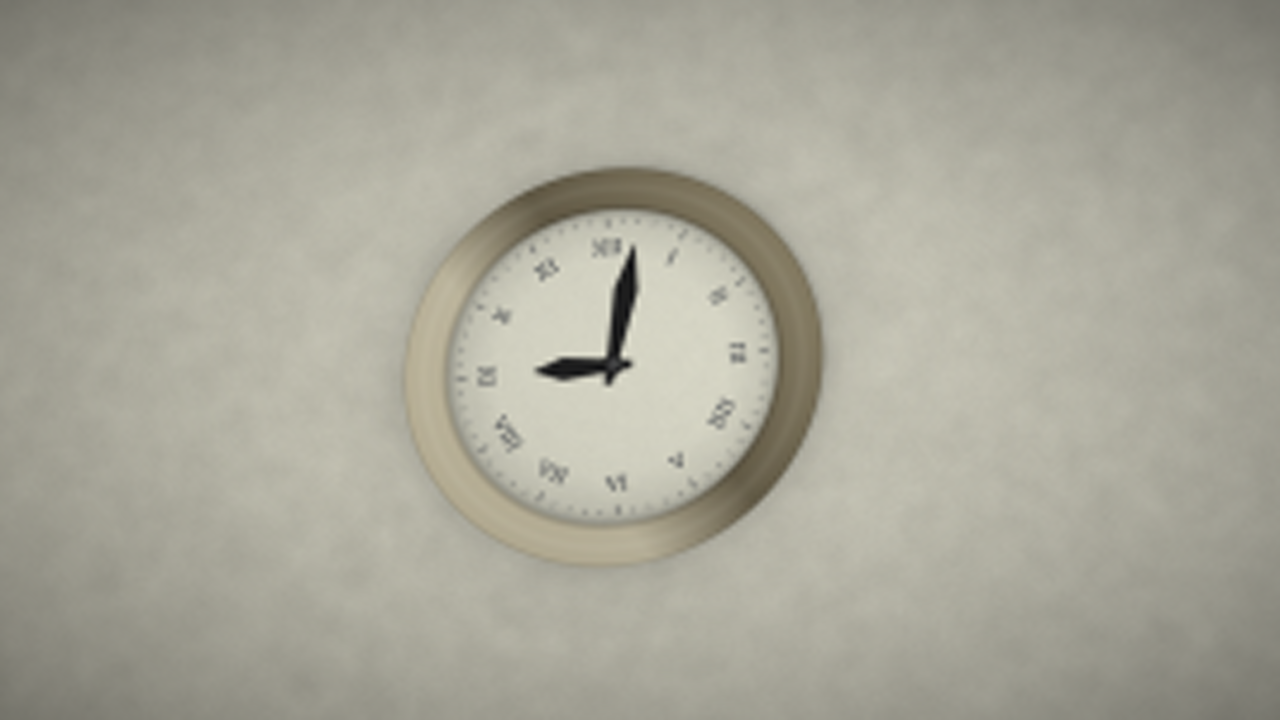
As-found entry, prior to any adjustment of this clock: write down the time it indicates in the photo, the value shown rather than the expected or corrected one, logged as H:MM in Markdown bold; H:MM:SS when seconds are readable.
**9:02**
